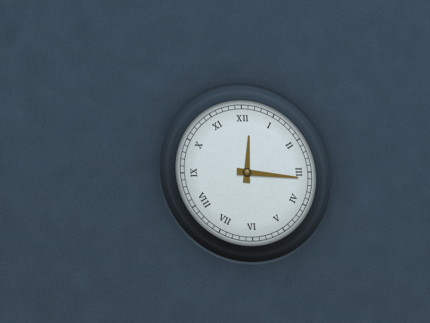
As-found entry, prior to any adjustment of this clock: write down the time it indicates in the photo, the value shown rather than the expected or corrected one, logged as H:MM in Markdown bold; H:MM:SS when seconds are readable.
**12:16**
